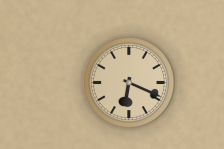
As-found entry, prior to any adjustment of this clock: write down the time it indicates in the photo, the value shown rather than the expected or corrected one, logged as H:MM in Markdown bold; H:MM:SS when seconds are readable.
**6:19**
